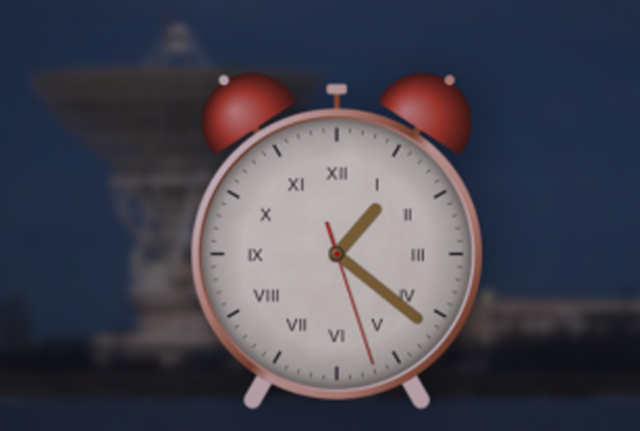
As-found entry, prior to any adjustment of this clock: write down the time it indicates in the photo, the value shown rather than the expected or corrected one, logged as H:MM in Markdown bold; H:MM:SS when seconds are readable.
**1:21:27**
